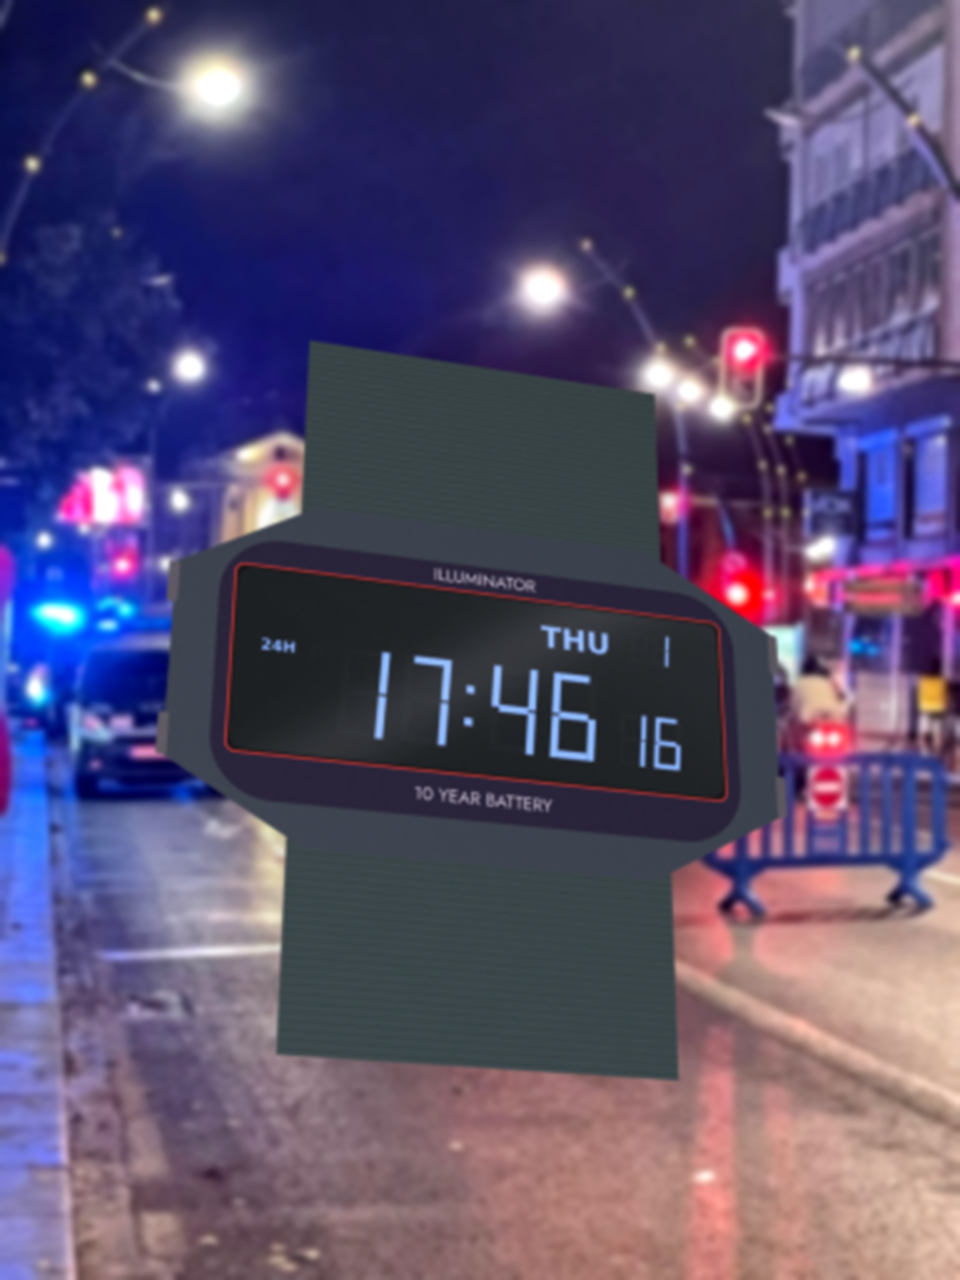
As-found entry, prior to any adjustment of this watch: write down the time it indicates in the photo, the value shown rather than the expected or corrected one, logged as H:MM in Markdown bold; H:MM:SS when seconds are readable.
**17:46:16**
